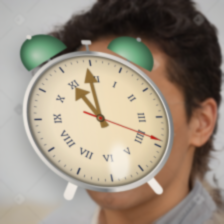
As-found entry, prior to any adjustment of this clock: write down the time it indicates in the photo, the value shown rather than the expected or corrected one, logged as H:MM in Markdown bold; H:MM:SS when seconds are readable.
**10:59:19**
